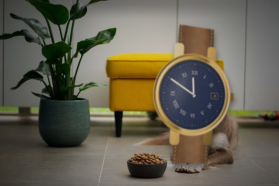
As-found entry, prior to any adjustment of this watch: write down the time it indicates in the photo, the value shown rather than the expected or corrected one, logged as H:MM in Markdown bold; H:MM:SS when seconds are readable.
**11:50**
